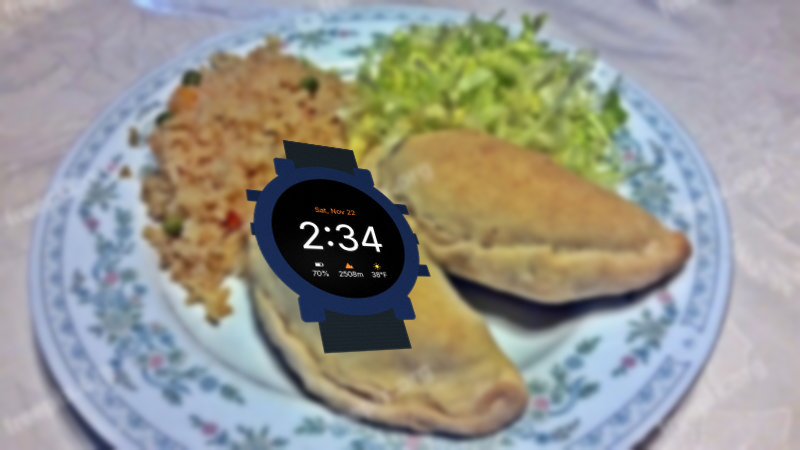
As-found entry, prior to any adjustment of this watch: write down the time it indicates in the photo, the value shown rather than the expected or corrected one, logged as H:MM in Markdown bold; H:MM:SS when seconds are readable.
**2:34**
